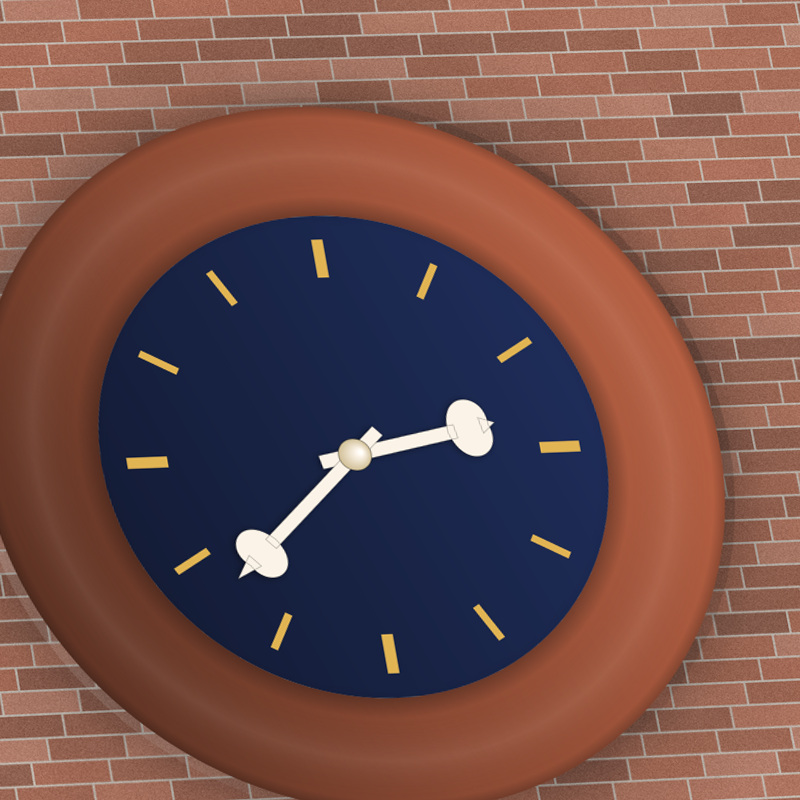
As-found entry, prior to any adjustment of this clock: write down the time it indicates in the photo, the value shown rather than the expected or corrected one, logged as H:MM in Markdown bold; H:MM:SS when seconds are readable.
**2:38**
